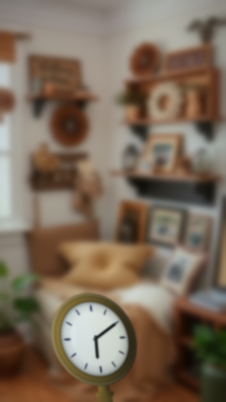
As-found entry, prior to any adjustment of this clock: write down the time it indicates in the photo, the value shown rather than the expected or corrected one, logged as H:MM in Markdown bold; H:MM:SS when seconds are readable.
**6:10**
